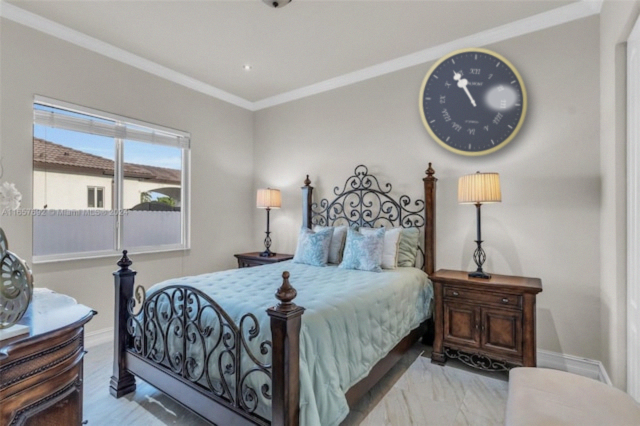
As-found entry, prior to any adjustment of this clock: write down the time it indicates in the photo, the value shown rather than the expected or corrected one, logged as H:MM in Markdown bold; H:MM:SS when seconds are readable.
**10:54**
